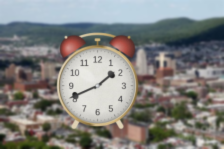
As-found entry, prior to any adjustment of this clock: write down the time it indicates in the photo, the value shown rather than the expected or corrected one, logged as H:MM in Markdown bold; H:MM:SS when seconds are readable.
**1:41**
